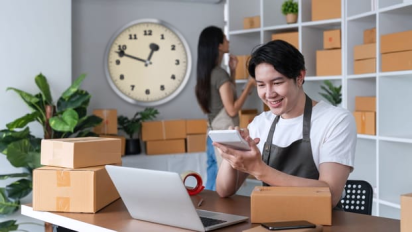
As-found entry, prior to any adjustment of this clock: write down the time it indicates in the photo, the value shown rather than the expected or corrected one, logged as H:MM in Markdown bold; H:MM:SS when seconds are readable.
**12:48**
